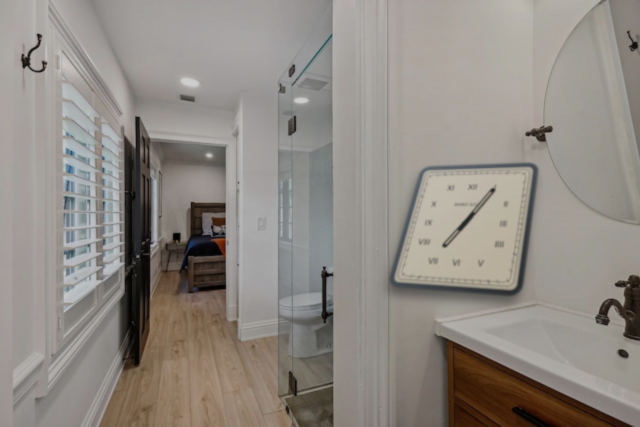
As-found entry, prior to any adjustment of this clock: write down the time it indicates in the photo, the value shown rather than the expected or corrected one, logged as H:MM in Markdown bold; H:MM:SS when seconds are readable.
**7:05**
